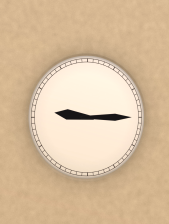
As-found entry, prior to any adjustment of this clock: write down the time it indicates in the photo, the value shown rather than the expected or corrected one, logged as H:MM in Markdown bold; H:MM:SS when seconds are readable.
**9:15**
